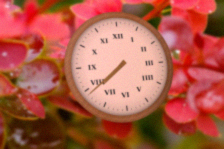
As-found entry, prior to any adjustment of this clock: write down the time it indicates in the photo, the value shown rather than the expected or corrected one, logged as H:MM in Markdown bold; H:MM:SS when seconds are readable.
**7:39**
